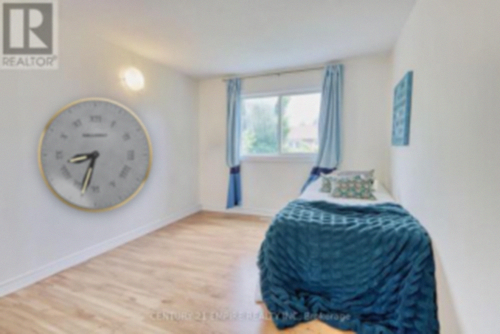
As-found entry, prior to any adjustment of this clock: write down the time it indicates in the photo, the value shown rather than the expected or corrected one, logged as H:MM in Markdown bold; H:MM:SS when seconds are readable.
**8:33**
